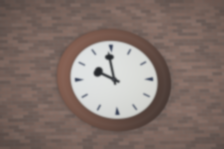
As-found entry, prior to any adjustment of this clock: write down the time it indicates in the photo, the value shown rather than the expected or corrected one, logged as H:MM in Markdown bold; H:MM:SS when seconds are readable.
**9:59**
